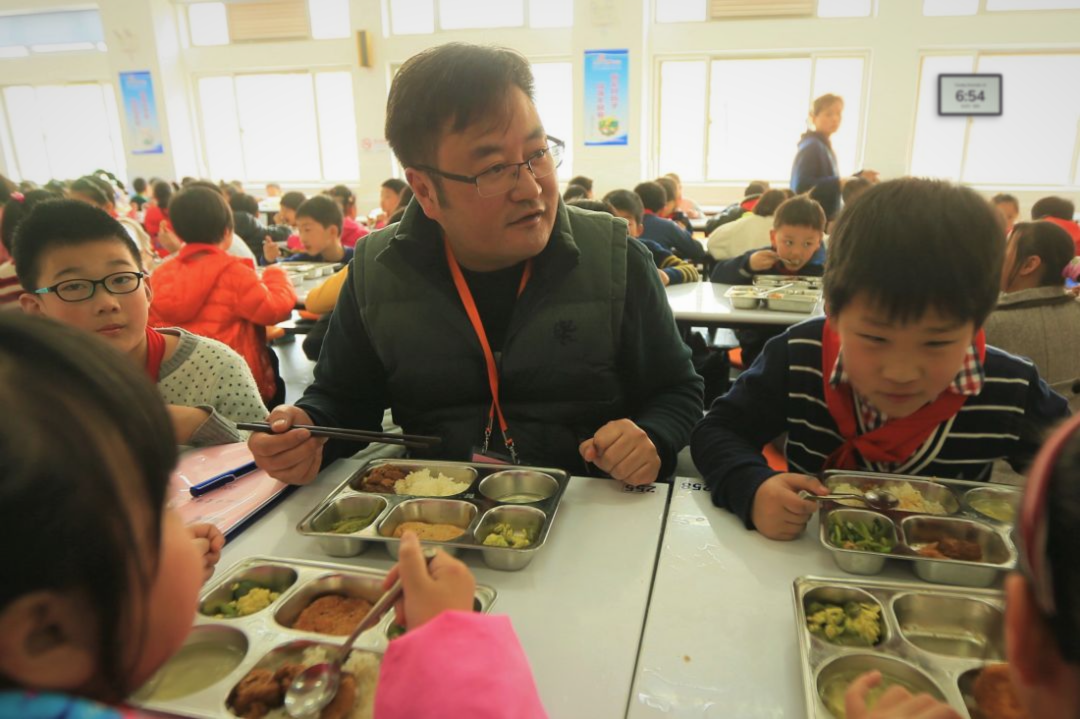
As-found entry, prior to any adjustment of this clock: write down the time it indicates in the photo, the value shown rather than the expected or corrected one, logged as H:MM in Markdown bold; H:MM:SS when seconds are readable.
**6:54**
